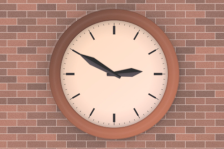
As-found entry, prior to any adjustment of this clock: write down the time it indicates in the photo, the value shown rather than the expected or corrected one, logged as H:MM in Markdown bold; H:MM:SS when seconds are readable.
**2:50**
